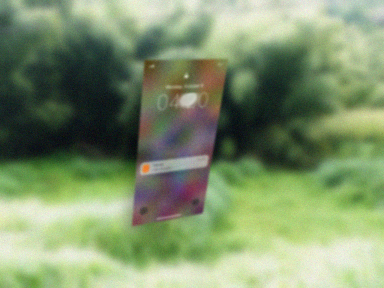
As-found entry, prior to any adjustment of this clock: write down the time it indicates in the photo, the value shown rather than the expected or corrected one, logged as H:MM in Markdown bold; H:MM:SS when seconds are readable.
**4:20**
